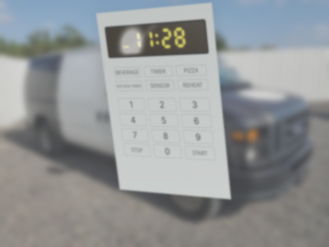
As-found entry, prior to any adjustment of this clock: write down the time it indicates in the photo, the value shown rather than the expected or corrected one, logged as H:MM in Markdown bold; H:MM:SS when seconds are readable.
**11:28**
